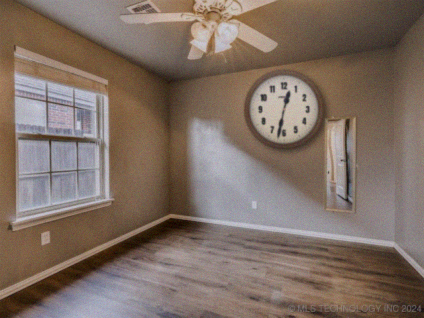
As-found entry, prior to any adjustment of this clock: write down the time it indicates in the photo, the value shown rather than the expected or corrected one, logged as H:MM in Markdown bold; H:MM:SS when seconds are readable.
**12:32**
